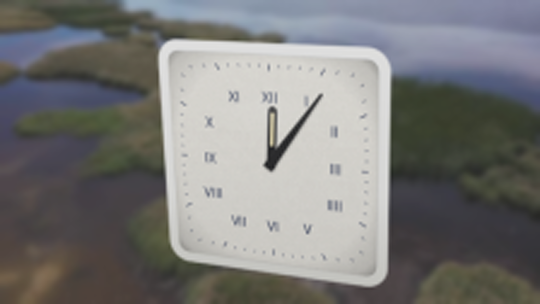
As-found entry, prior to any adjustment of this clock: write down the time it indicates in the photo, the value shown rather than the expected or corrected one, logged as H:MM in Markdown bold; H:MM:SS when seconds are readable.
**12:06**
